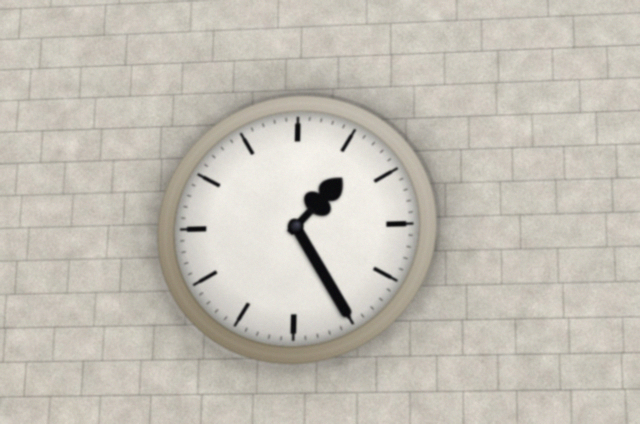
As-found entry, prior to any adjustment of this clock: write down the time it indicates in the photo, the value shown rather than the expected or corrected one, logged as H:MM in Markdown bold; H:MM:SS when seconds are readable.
**1:25**
